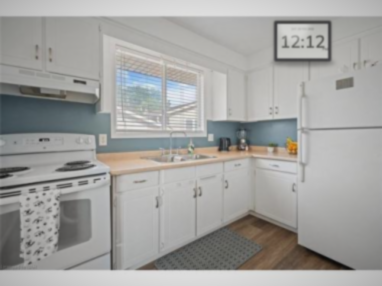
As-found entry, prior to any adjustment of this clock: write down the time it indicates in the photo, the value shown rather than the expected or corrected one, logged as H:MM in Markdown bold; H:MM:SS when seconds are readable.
**12:12**
